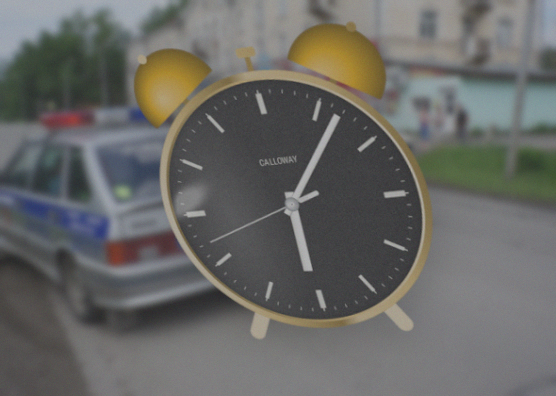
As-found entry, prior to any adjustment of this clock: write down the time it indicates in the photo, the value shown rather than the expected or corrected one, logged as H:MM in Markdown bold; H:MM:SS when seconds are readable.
**6:06:42**
